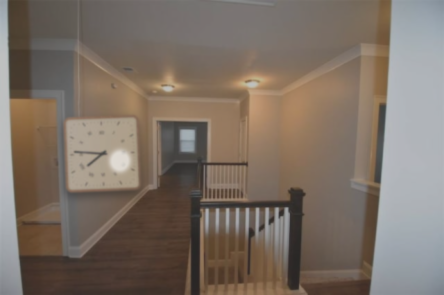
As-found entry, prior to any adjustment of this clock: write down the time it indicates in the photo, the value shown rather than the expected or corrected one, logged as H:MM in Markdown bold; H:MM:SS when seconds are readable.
**7:46**
